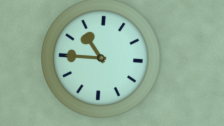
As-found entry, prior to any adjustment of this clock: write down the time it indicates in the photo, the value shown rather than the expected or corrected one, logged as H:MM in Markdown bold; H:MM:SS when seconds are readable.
**10:45**
